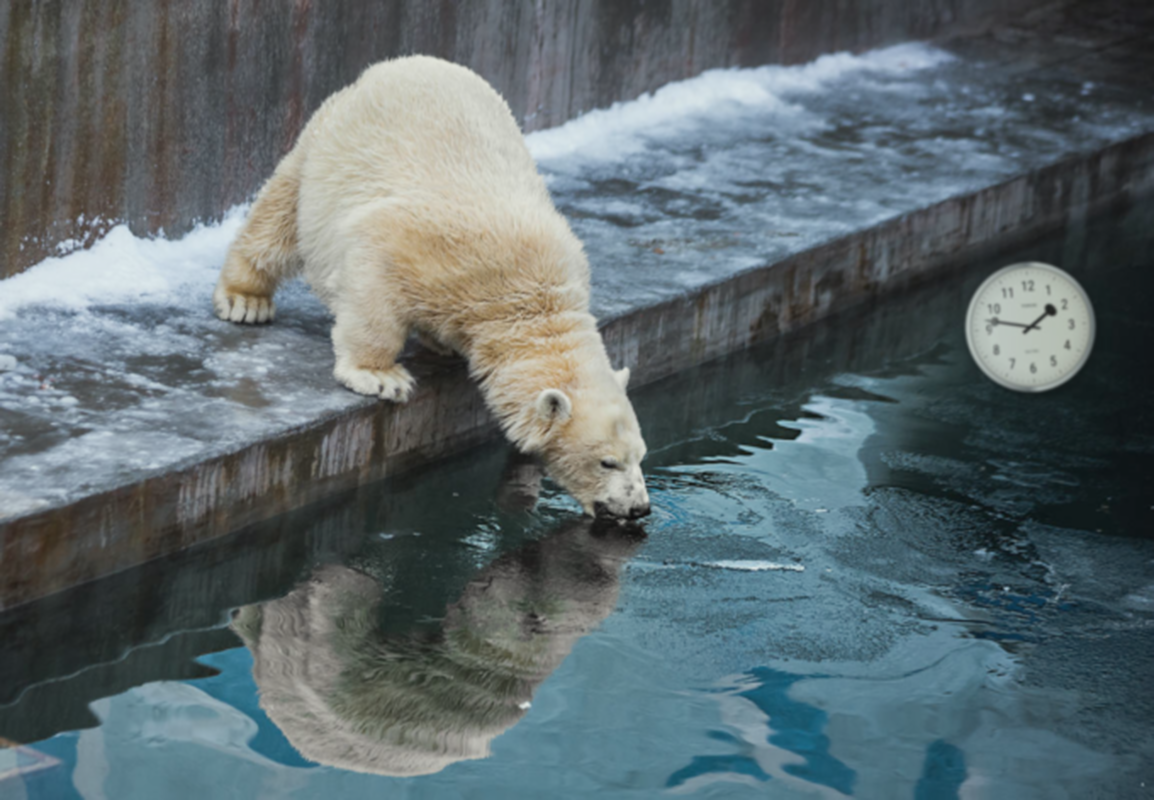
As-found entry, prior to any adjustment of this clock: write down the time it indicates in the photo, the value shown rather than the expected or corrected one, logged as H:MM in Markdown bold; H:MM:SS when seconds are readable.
**1:47**
